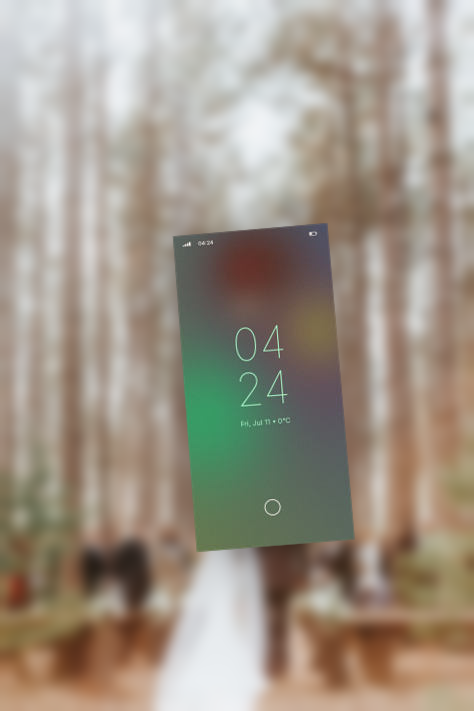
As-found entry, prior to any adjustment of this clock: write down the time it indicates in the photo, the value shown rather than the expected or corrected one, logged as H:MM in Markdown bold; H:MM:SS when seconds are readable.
**4:24**
